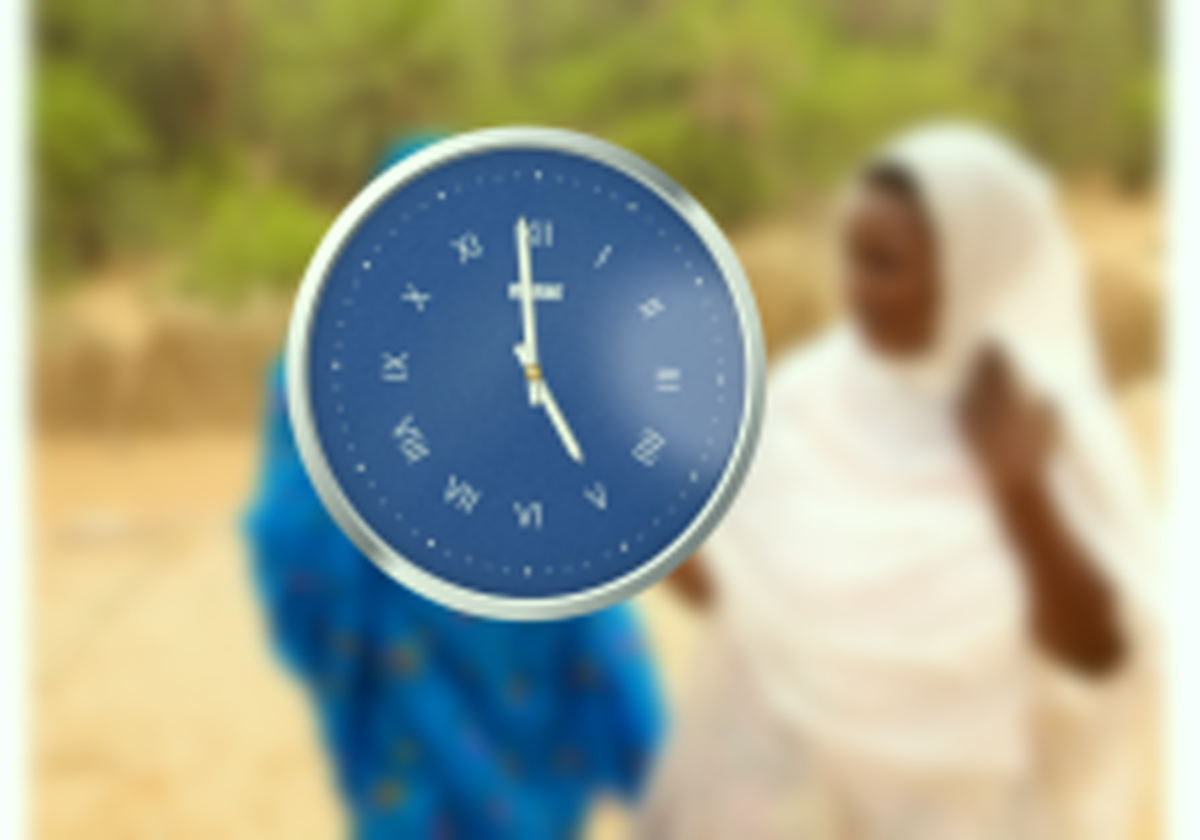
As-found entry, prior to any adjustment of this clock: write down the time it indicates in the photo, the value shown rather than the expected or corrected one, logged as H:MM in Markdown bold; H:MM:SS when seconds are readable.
**4:59**
